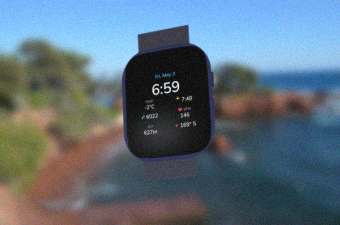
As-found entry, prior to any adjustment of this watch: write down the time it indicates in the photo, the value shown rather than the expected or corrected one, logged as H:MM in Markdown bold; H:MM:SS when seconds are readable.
**6:59**
